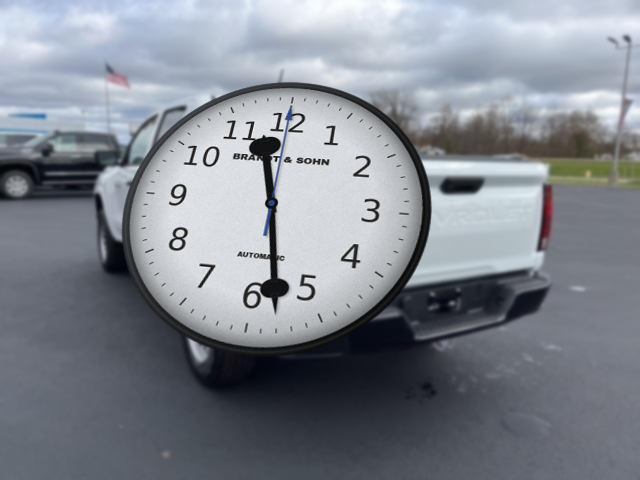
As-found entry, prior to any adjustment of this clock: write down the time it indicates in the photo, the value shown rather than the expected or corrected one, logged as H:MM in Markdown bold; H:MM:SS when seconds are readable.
**11:28:00**
